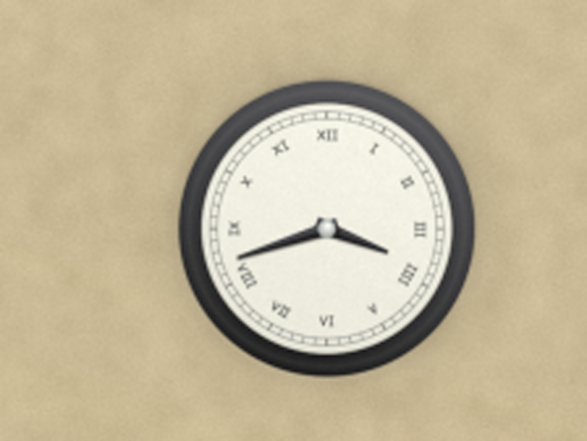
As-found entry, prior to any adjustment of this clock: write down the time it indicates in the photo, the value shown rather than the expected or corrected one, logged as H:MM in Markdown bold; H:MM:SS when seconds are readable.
**3:42**
